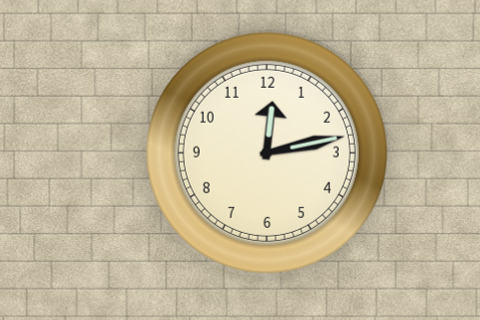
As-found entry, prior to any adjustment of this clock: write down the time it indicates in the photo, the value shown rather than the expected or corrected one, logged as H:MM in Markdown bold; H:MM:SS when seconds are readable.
**12:13**
